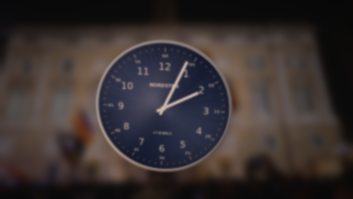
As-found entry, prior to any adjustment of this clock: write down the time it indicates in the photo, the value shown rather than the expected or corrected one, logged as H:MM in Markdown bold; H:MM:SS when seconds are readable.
**2:04**
